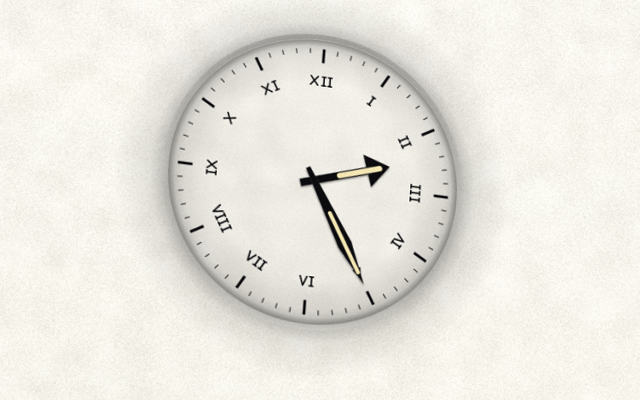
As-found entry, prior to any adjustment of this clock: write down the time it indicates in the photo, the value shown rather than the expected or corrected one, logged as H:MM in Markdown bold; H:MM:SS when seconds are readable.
**2:25**
